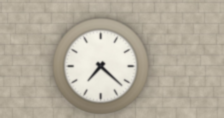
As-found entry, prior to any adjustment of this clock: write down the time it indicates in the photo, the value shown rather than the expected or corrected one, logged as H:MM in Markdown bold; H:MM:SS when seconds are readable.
**7:22**
